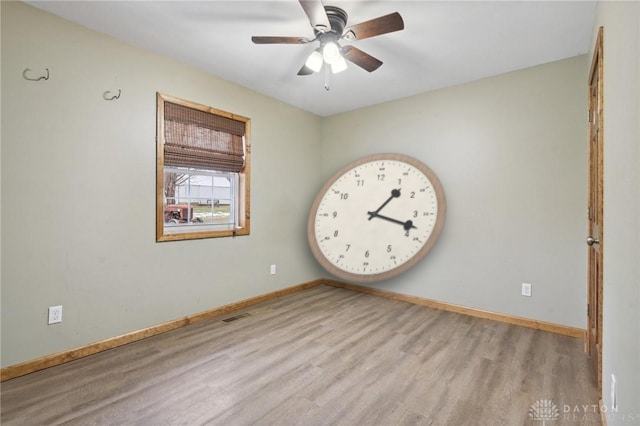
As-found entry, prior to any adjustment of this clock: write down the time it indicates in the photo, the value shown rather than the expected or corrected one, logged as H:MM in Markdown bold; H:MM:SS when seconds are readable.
**1:18**
